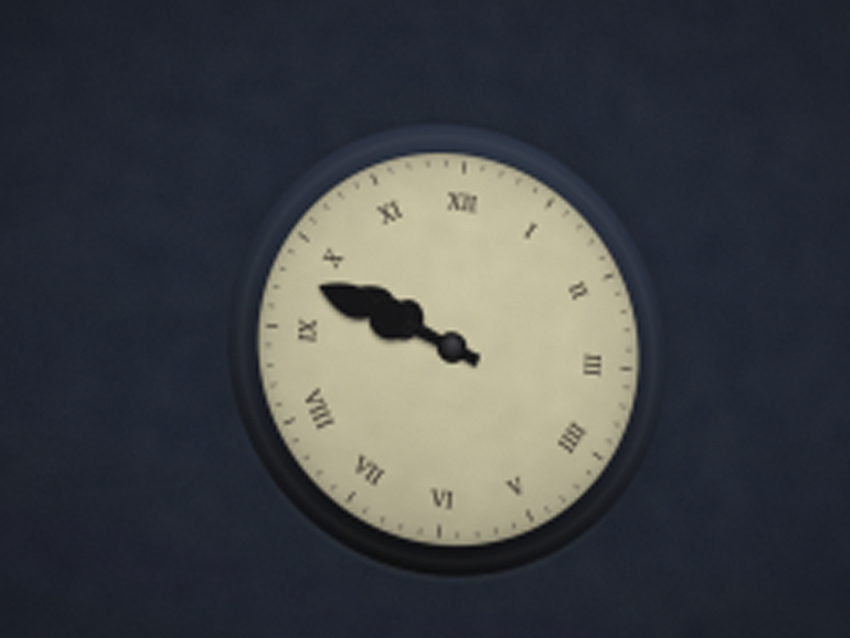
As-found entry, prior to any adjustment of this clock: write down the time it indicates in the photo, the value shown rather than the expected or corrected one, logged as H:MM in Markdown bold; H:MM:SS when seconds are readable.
**9:48**
